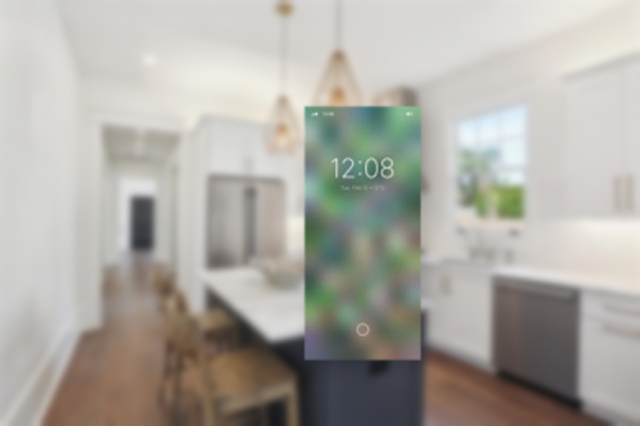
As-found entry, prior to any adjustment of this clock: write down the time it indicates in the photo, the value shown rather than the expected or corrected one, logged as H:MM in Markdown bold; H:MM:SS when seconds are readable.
**12:08**
